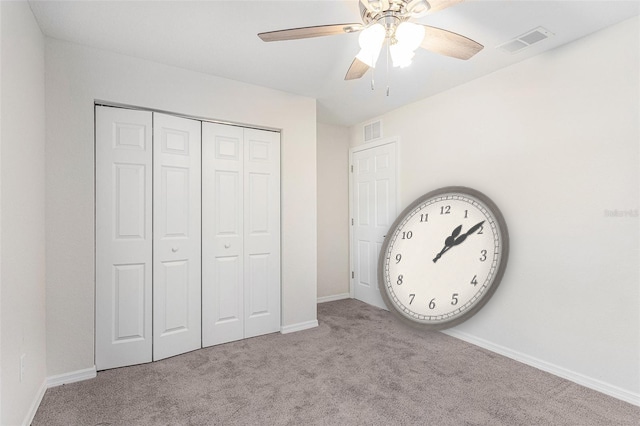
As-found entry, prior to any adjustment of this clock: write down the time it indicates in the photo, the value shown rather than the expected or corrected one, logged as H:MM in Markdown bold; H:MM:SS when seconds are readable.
**1:09**
